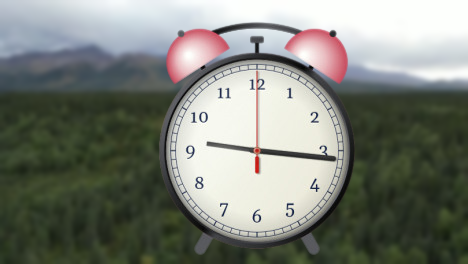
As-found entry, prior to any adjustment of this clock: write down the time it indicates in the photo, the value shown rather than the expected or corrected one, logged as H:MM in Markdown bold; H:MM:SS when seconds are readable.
**9:16:00**
